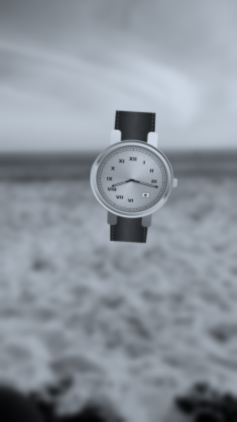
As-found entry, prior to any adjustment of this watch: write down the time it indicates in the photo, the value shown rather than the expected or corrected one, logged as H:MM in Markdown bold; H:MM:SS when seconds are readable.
**8:17**
